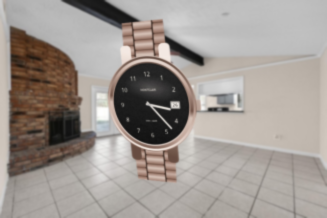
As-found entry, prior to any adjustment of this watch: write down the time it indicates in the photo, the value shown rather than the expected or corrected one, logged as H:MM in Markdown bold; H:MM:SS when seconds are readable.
**3:23**
